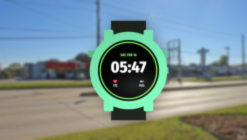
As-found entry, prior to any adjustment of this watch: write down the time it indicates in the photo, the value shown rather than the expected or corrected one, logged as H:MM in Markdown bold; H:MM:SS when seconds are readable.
**5:47**
